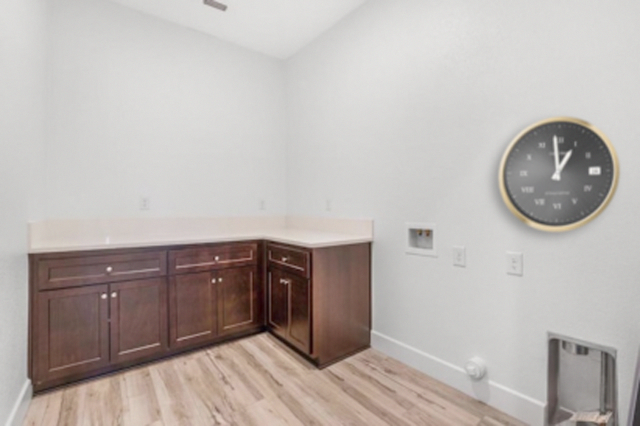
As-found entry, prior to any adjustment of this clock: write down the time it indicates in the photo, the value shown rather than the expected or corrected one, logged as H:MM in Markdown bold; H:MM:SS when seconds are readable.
**12:59**
